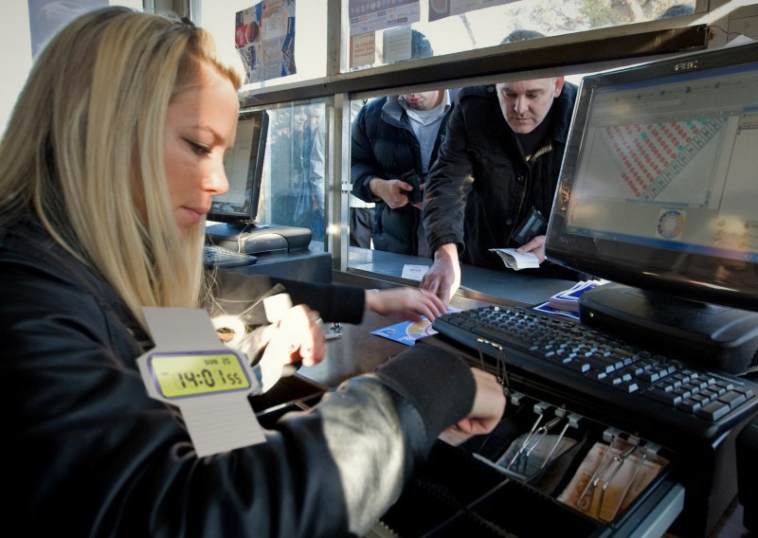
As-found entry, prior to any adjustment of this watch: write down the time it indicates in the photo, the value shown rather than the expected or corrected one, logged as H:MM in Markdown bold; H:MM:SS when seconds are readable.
**14:01:55**
